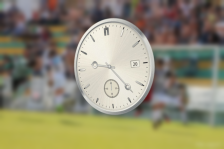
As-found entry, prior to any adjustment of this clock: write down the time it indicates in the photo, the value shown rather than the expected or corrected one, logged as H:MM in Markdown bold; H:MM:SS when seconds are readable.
**9:23**
